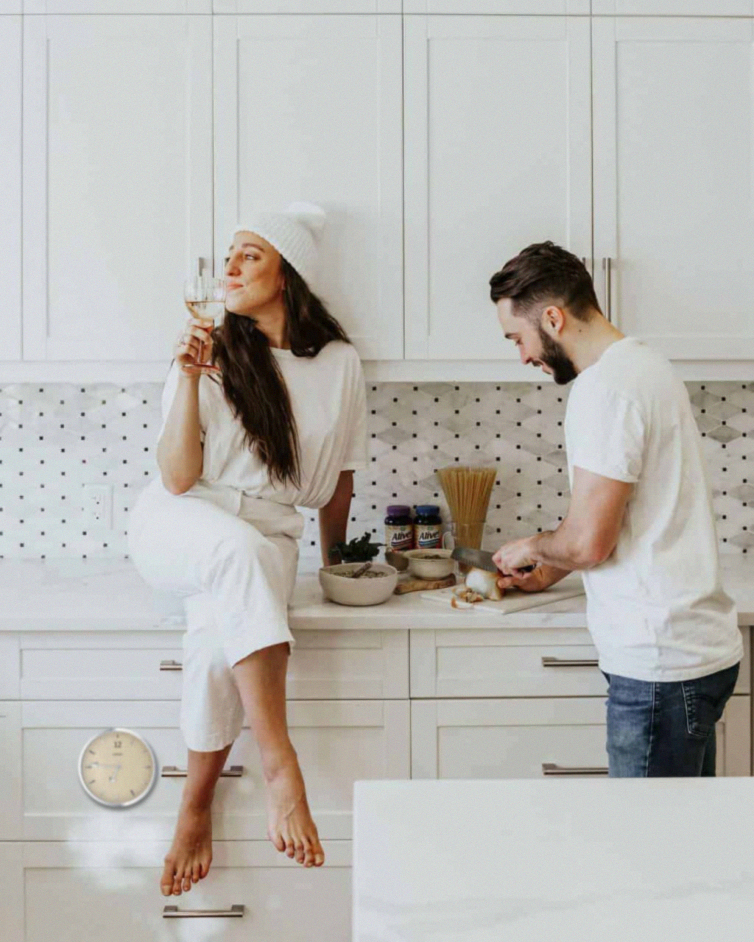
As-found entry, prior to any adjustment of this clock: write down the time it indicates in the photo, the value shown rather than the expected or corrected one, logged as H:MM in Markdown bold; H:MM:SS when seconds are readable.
**6:46**
